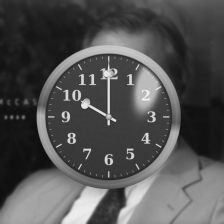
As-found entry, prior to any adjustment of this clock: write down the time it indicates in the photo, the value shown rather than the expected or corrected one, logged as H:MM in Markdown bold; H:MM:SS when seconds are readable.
**10:00**
